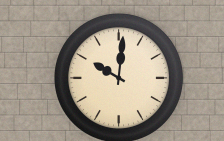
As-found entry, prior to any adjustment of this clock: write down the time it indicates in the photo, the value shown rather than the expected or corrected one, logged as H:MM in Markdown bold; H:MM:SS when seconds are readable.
**10:01**
